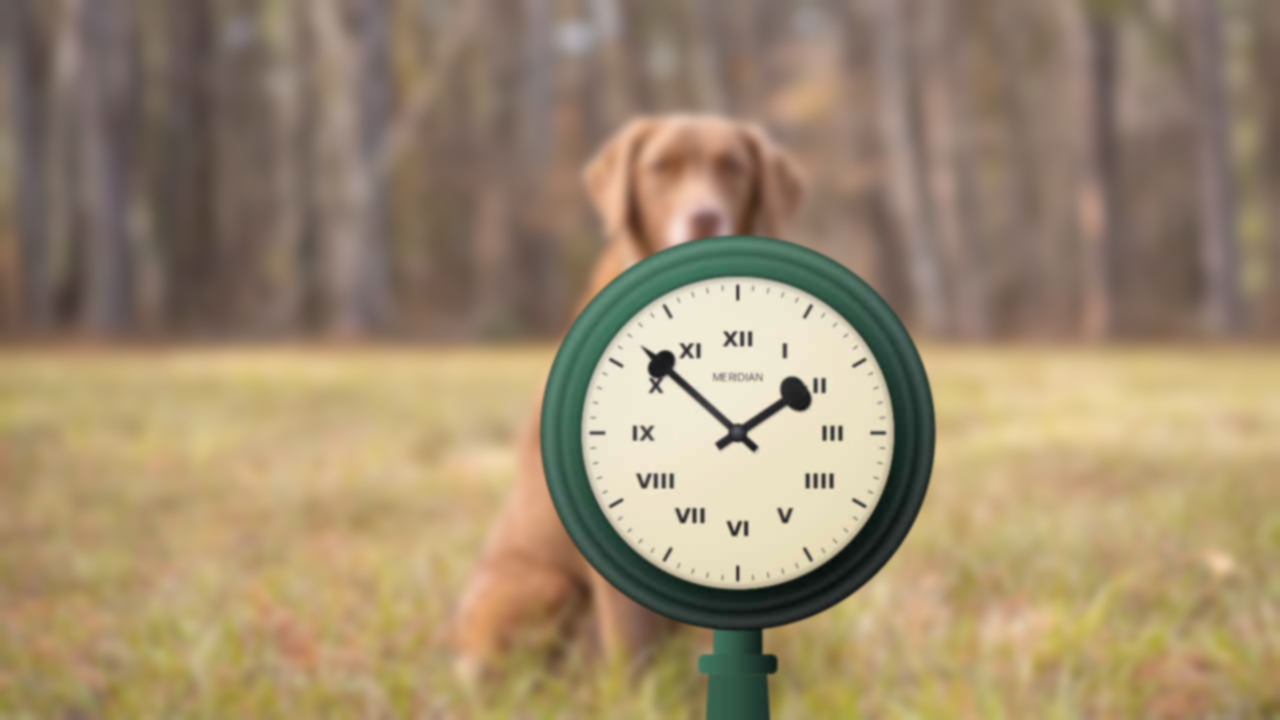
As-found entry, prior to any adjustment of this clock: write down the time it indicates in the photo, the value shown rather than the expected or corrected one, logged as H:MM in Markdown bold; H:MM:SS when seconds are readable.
**1:52**
